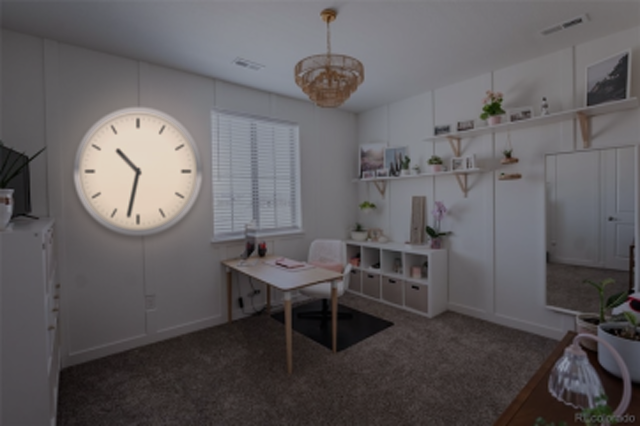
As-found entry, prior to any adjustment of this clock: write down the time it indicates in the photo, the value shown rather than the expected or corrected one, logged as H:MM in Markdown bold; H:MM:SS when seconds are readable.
**10:32**
